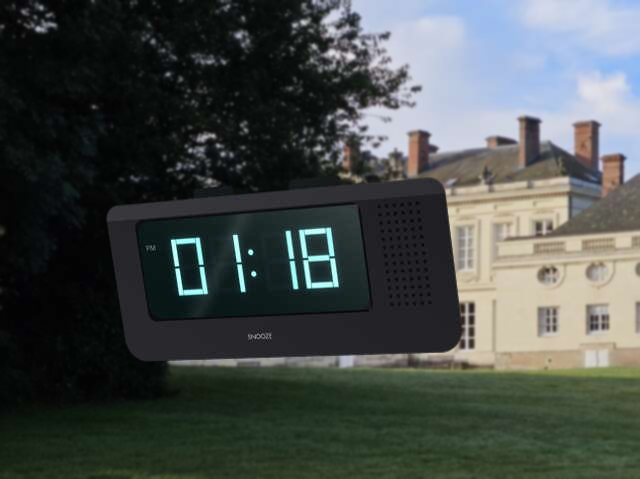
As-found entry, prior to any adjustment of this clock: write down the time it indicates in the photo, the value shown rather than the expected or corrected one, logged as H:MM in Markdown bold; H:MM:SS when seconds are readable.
**1:18**
